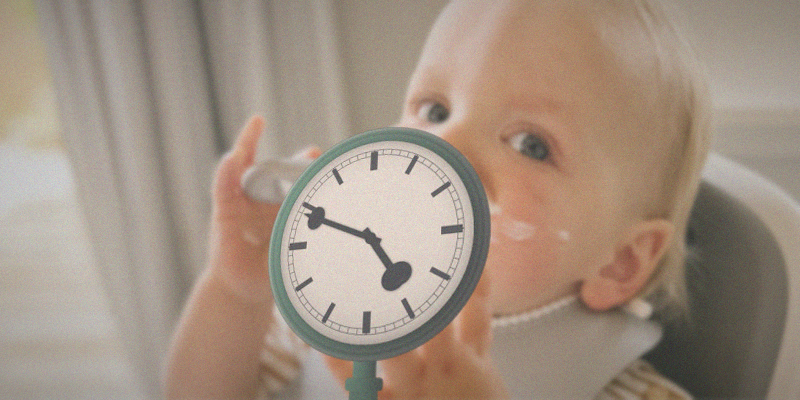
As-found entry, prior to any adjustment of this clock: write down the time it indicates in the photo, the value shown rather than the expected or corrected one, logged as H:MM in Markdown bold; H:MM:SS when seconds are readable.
**4:49**
